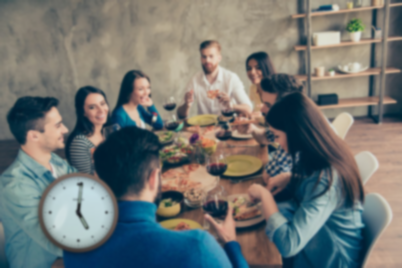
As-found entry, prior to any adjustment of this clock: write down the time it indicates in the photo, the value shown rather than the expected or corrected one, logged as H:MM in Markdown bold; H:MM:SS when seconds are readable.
**5:01**
